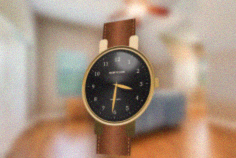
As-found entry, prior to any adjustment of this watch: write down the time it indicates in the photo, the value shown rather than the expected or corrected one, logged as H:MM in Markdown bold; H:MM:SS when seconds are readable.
**3:31**
